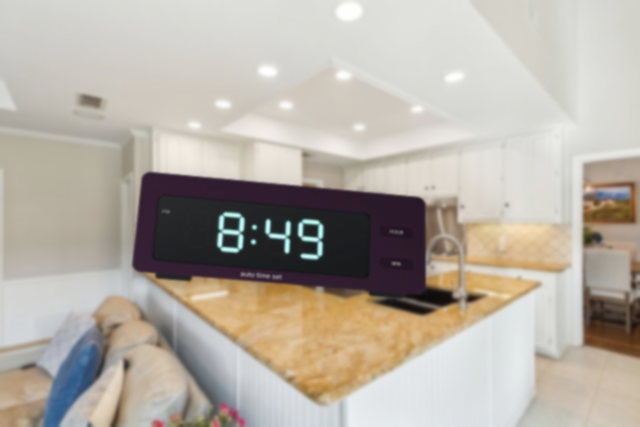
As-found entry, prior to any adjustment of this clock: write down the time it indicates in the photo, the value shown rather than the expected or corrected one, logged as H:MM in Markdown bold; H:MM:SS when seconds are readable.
**8:49**
